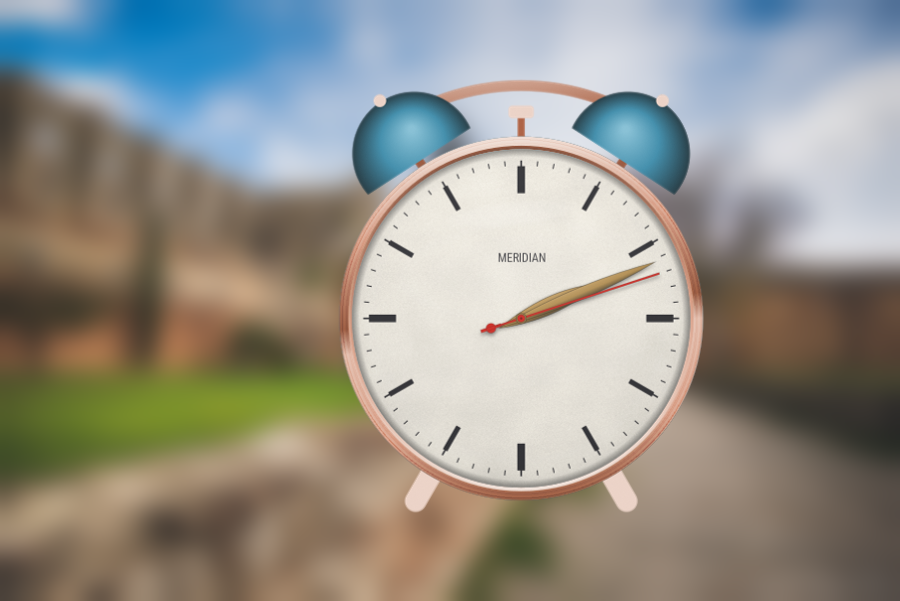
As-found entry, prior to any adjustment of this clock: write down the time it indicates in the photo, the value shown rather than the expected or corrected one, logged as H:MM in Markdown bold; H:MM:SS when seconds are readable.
**2:11:12**
